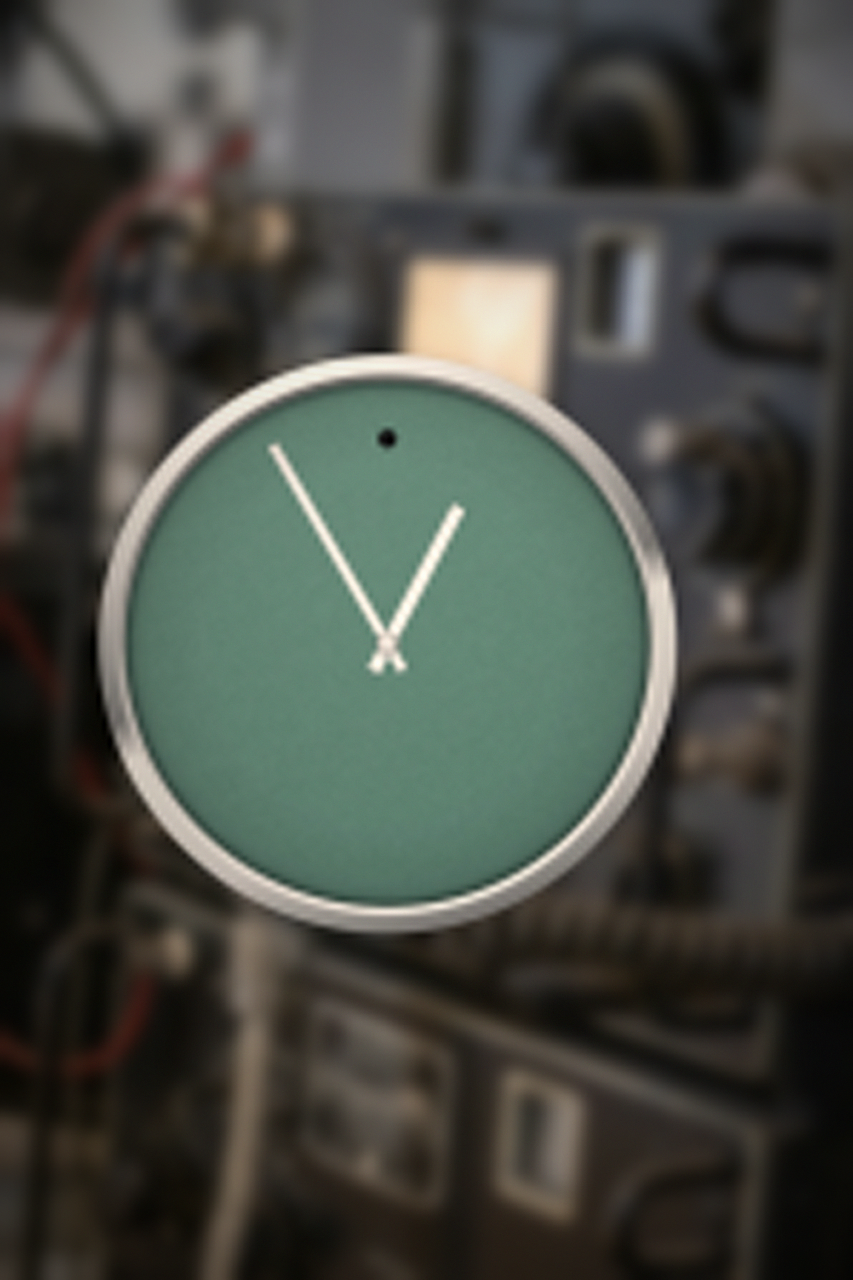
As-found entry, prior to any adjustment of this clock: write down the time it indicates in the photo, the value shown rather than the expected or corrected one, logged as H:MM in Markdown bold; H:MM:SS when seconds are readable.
**12:55**
